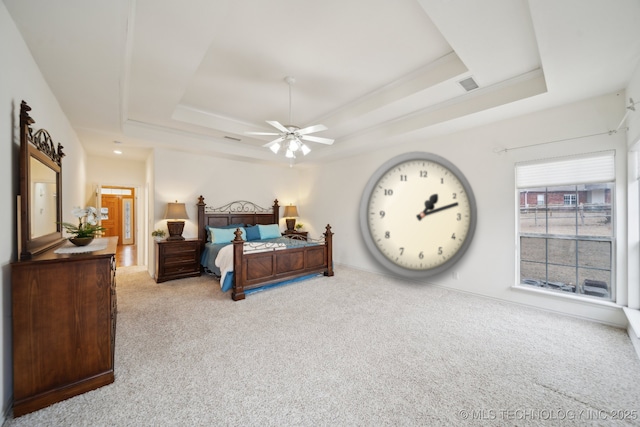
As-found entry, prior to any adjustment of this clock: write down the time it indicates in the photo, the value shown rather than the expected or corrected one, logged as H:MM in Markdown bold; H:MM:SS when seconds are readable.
**1:12**
